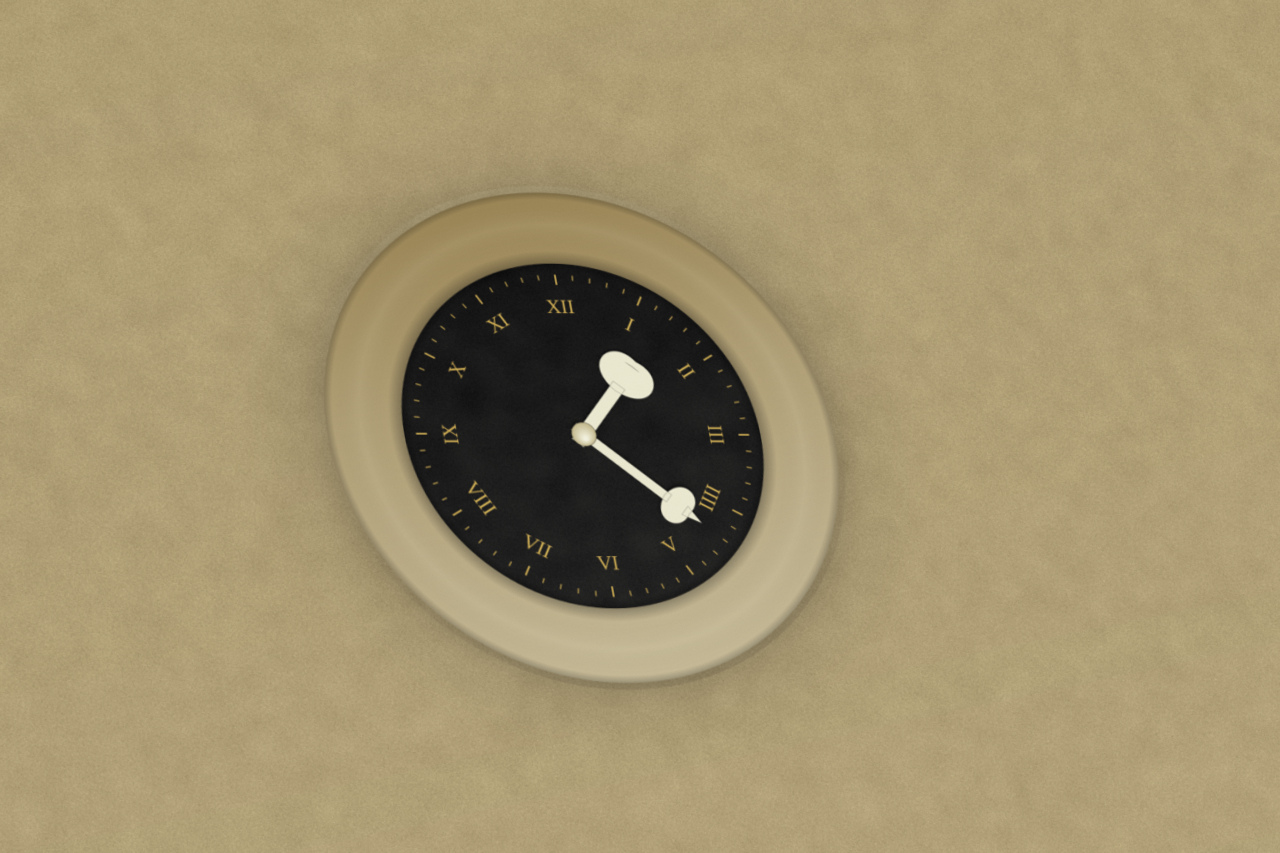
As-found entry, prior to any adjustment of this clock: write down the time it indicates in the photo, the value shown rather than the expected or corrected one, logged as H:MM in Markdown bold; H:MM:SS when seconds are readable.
**1:22**
